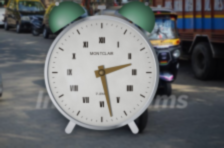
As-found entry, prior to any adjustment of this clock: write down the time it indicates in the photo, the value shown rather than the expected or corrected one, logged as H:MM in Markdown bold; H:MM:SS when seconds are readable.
**2:28**
